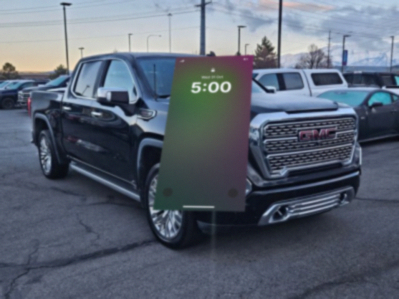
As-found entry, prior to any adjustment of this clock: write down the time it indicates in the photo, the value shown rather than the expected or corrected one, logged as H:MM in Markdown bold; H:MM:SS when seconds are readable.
**5:00**
